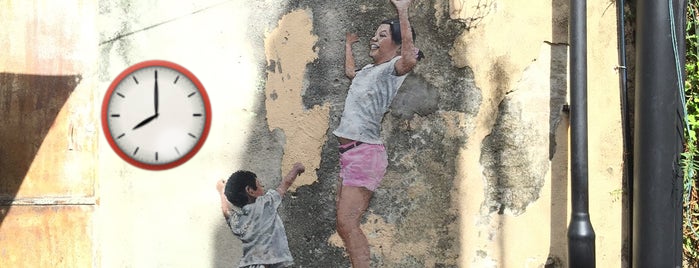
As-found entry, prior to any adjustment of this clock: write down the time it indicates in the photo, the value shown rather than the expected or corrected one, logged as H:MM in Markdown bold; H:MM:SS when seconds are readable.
**8:00**
